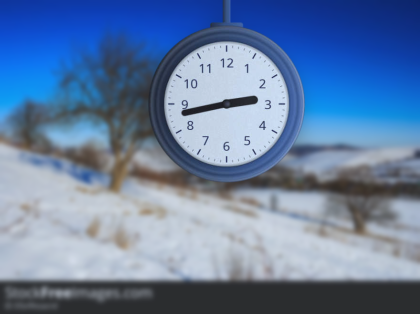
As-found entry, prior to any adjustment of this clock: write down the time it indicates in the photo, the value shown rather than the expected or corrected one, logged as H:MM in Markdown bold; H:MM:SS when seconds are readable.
**2:43**
